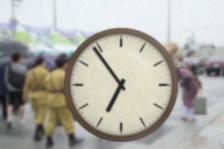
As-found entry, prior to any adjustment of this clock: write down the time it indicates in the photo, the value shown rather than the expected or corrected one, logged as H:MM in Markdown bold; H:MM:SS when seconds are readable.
**6:54**
